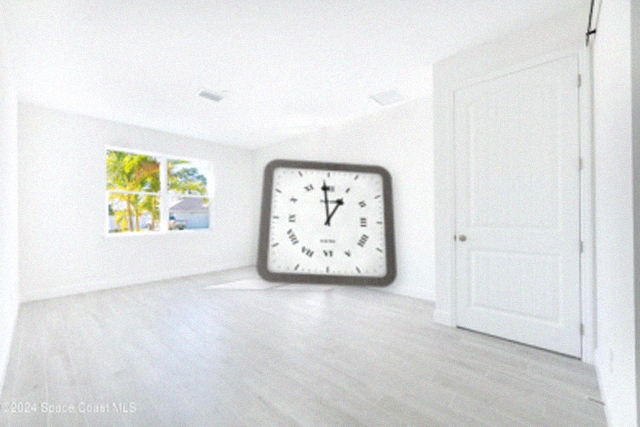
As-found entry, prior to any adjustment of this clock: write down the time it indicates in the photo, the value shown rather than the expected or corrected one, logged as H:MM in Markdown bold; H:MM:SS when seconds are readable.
**12:59**
